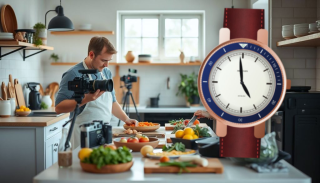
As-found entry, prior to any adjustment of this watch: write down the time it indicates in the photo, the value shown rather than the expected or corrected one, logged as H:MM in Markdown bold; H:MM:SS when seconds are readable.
**4:59**
